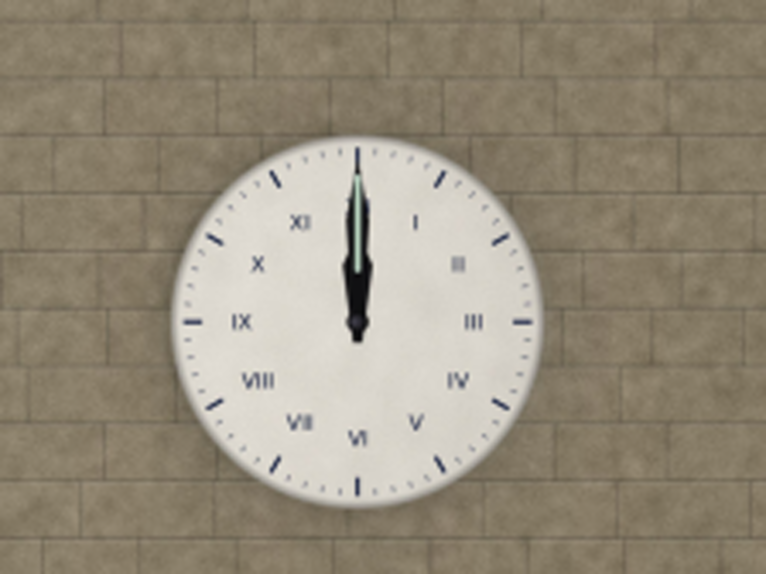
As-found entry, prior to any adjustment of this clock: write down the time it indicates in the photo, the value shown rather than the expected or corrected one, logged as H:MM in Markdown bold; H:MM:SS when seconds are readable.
**12:00**
